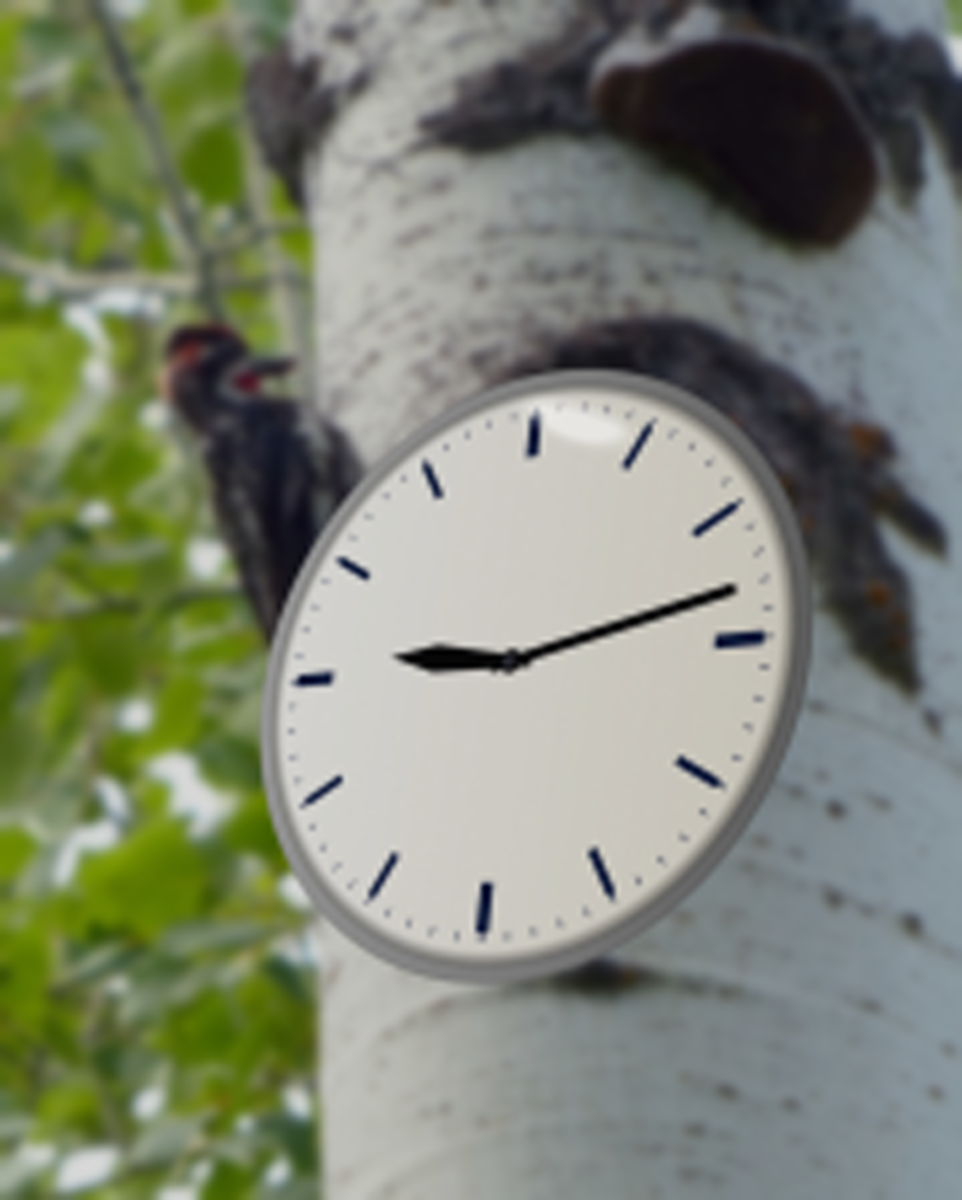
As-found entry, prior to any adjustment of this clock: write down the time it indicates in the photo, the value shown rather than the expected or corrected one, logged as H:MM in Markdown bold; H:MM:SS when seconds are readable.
**9:13**
